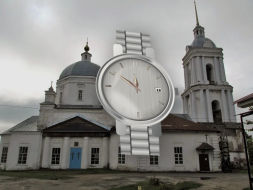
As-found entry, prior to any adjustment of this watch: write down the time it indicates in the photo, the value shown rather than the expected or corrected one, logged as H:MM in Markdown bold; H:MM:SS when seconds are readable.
**11:51**
